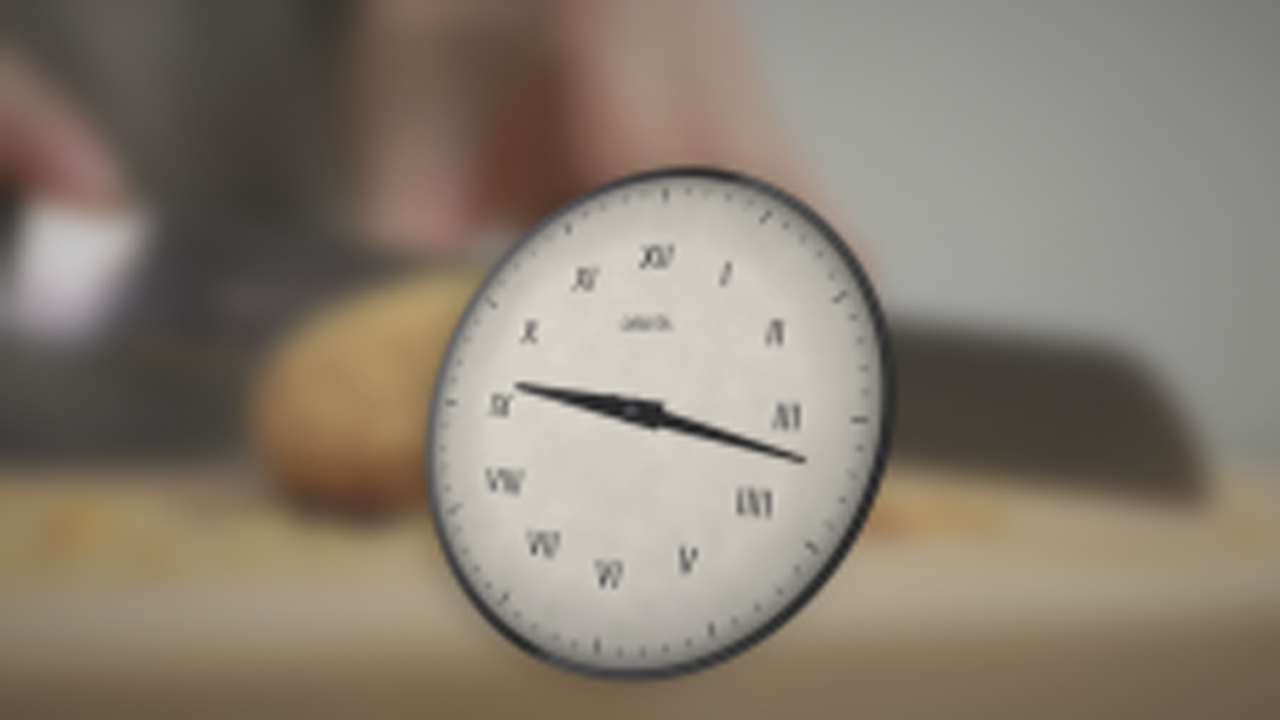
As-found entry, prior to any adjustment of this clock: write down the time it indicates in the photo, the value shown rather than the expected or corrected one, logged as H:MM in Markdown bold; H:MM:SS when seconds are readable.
**9:17**
